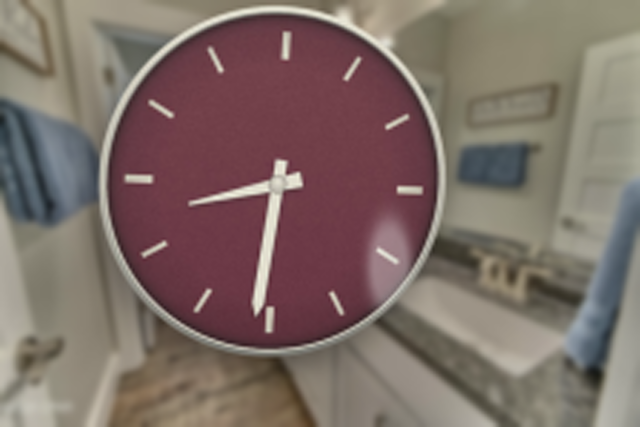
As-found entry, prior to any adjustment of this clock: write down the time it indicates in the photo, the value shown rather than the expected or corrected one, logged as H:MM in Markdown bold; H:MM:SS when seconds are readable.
**8:31**
